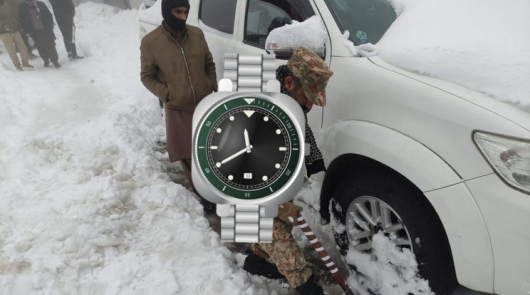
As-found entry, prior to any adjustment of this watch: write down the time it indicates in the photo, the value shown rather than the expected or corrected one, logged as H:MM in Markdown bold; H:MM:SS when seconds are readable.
**11:40**
